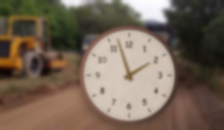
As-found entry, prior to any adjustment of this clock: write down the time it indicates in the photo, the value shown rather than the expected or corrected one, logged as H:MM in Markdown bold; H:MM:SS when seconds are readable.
**1:57**
